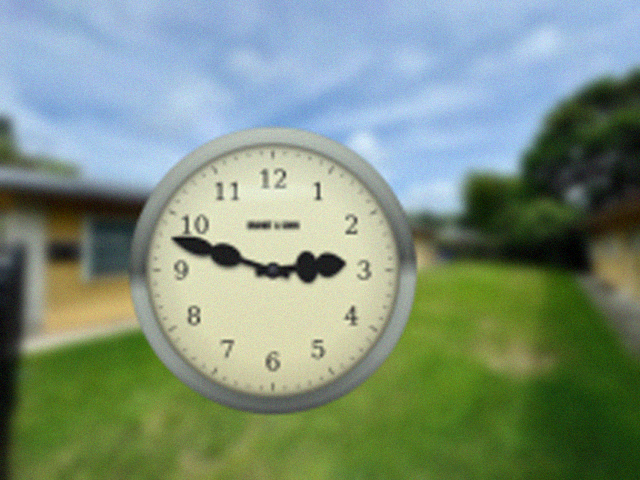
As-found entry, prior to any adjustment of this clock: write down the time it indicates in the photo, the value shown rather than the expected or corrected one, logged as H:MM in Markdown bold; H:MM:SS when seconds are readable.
**2:48**
